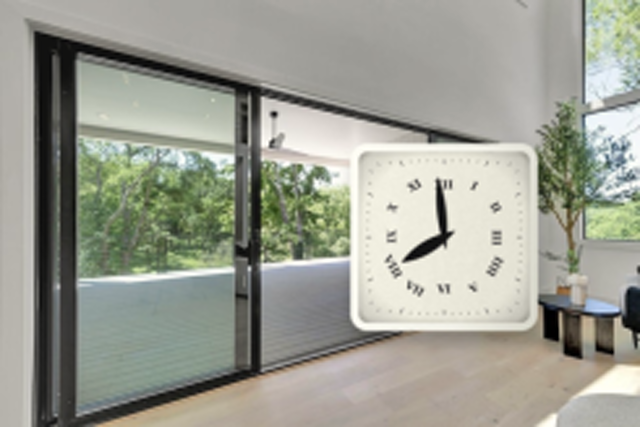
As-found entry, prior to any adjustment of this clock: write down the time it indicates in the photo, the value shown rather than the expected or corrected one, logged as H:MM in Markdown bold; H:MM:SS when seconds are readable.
**7:59**
